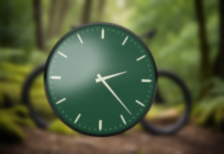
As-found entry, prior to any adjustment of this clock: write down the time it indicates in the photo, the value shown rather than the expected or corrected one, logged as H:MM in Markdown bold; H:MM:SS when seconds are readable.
**2:23**
